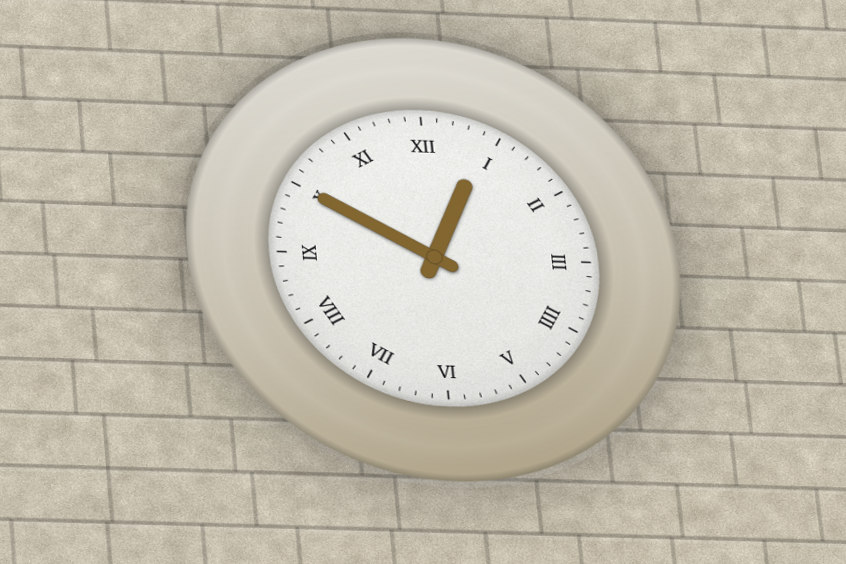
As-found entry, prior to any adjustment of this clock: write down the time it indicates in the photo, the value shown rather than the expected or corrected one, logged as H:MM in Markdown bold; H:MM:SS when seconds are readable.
**12:50**
